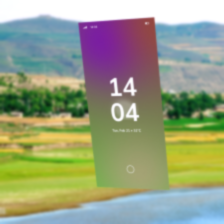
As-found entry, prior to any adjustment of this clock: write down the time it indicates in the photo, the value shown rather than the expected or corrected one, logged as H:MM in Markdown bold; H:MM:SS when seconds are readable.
**14:04**
